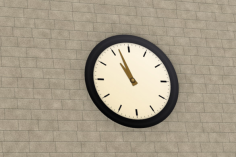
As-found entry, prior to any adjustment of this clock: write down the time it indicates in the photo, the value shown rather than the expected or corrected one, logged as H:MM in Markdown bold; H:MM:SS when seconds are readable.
**10:57**
